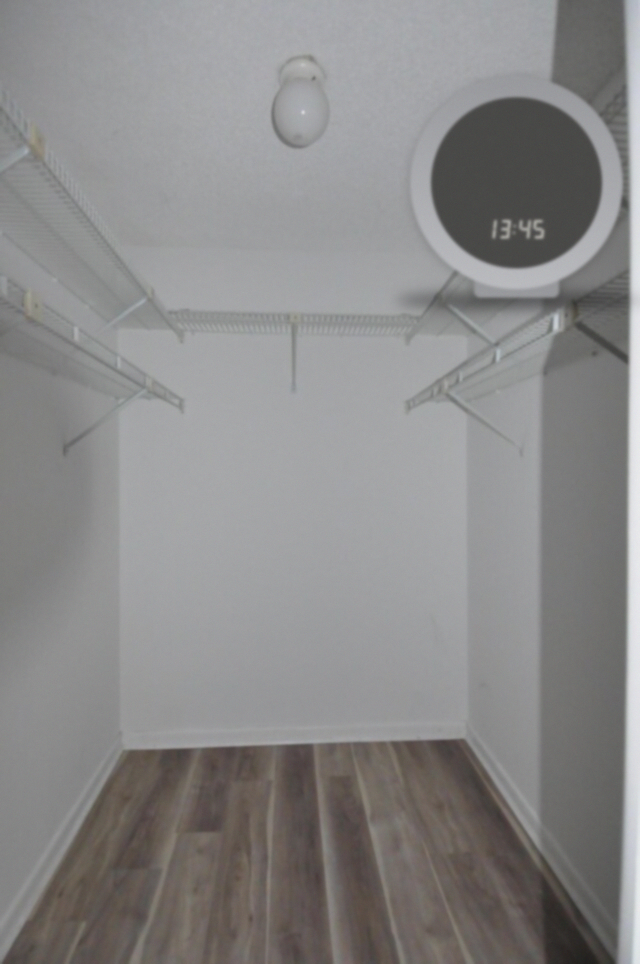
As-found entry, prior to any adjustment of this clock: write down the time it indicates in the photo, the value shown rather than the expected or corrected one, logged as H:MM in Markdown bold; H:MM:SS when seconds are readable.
**13:45**
